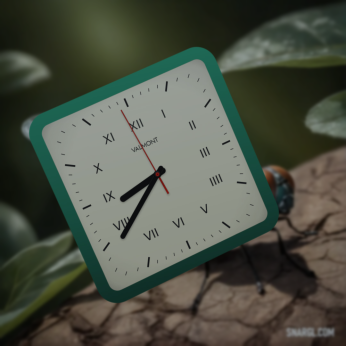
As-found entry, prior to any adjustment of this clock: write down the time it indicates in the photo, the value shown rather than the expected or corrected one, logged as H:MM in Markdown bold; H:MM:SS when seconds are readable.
**8:38:59**
